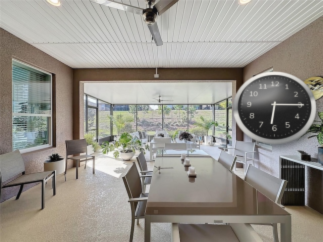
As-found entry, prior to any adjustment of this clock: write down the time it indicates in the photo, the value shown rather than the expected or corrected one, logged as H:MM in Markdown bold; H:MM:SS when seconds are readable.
**6:15**
